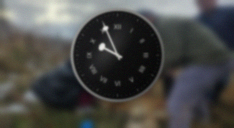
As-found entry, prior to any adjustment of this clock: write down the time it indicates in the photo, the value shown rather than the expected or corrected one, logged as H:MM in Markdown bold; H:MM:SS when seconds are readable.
**9:56**
